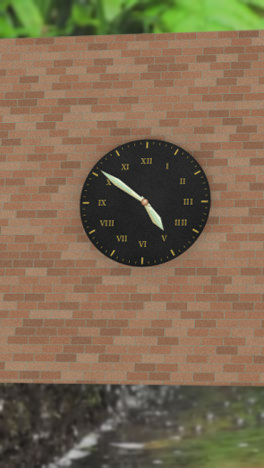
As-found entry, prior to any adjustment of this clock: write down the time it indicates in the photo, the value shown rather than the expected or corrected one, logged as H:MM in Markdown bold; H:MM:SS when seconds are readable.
**4:51**
